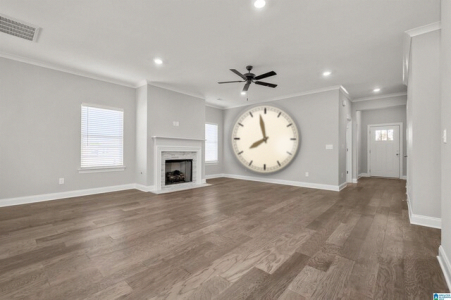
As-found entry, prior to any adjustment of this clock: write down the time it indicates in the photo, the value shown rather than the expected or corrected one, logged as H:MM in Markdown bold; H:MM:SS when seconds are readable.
**7:58**
